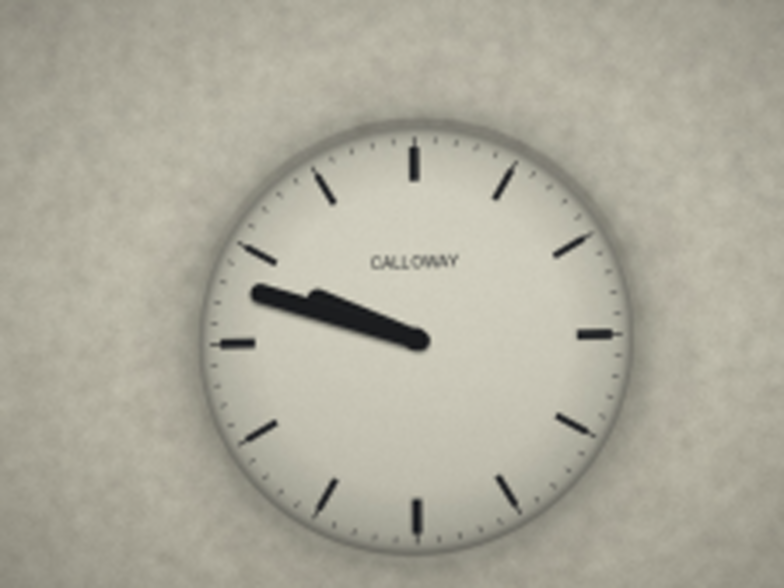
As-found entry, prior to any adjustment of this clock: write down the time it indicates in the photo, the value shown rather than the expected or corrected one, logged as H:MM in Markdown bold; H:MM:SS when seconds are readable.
**9:48**
